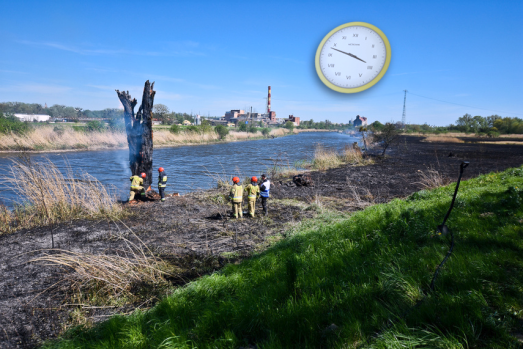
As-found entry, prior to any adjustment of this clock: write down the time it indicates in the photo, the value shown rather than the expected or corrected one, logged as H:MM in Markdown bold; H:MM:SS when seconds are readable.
**3:48**
